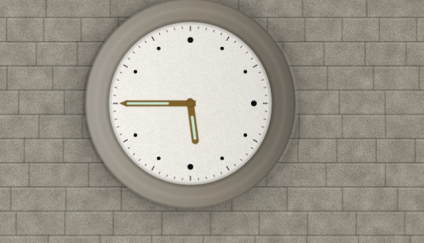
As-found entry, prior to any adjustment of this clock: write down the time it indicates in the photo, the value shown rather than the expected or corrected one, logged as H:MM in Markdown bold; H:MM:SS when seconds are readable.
**5:45**
